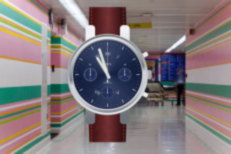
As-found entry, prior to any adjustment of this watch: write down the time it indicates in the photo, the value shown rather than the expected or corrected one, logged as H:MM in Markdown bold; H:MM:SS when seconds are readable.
**10:57**
